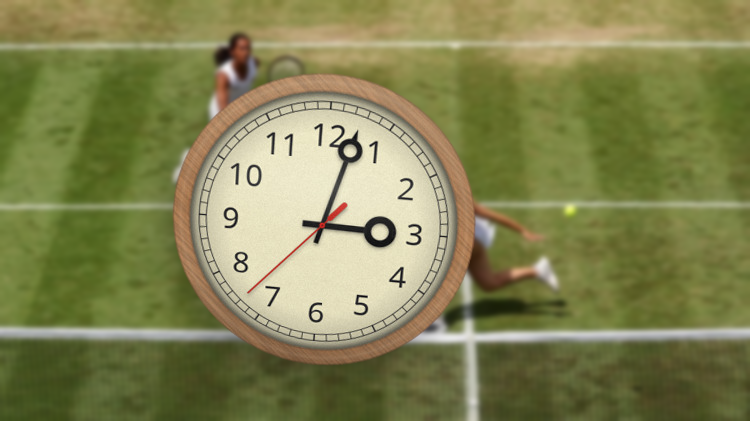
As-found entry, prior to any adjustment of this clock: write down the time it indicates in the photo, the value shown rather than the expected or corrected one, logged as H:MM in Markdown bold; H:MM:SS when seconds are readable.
**3:02:37**
